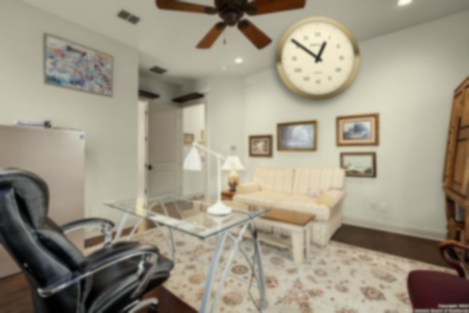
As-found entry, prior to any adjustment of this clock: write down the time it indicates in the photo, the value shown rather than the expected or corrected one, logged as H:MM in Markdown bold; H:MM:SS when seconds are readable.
**12:51**
